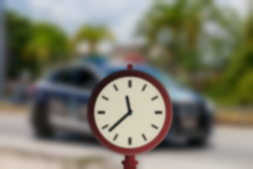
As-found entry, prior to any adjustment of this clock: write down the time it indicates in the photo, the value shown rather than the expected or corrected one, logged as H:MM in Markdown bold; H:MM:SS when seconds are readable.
**11:38**
